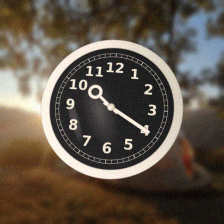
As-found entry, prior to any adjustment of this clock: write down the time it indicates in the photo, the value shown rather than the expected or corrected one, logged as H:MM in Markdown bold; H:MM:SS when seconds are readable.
**10:20**
